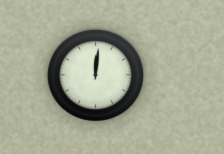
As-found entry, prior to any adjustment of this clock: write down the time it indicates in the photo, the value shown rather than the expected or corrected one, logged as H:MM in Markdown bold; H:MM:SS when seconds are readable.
**12:01**
